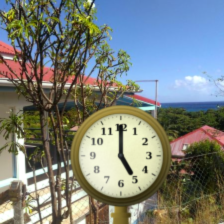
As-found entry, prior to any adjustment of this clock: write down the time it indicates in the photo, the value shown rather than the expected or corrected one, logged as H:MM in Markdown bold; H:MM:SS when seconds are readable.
**5:00**
